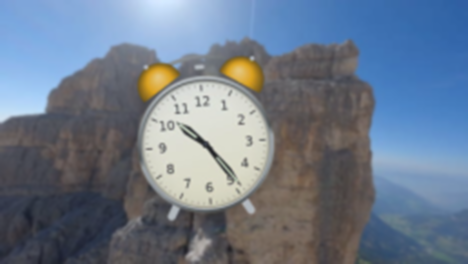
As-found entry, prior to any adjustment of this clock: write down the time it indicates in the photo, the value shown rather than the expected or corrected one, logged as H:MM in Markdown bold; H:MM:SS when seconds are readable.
**10:24**
